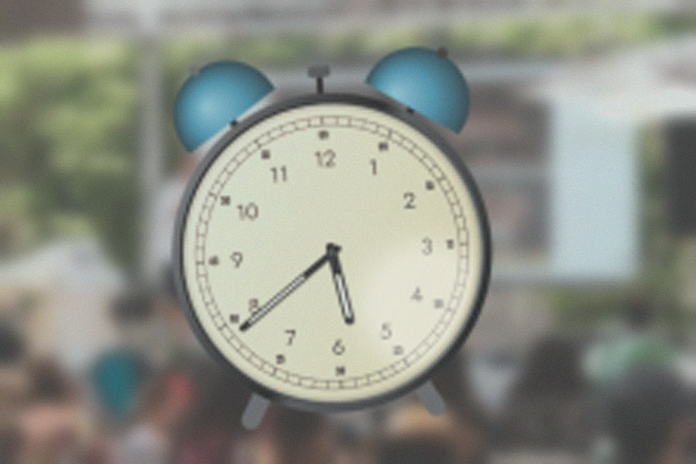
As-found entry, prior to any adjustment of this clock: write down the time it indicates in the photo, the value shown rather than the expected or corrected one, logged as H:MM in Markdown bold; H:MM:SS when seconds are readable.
**5:39**
